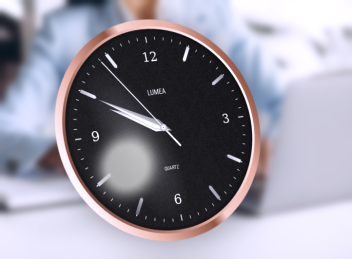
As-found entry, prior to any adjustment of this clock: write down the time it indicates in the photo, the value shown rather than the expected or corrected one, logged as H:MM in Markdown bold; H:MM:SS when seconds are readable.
**9:49:54**
